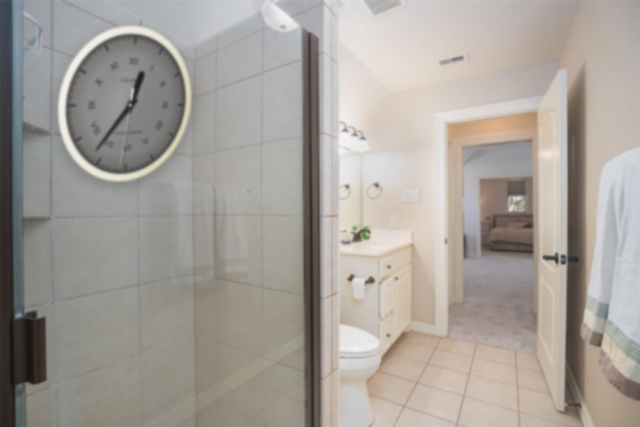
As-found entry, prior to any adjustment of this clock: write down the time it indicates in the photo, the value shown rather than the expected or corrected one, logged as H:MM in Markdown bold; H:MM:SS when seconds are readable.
**12:36:31**
